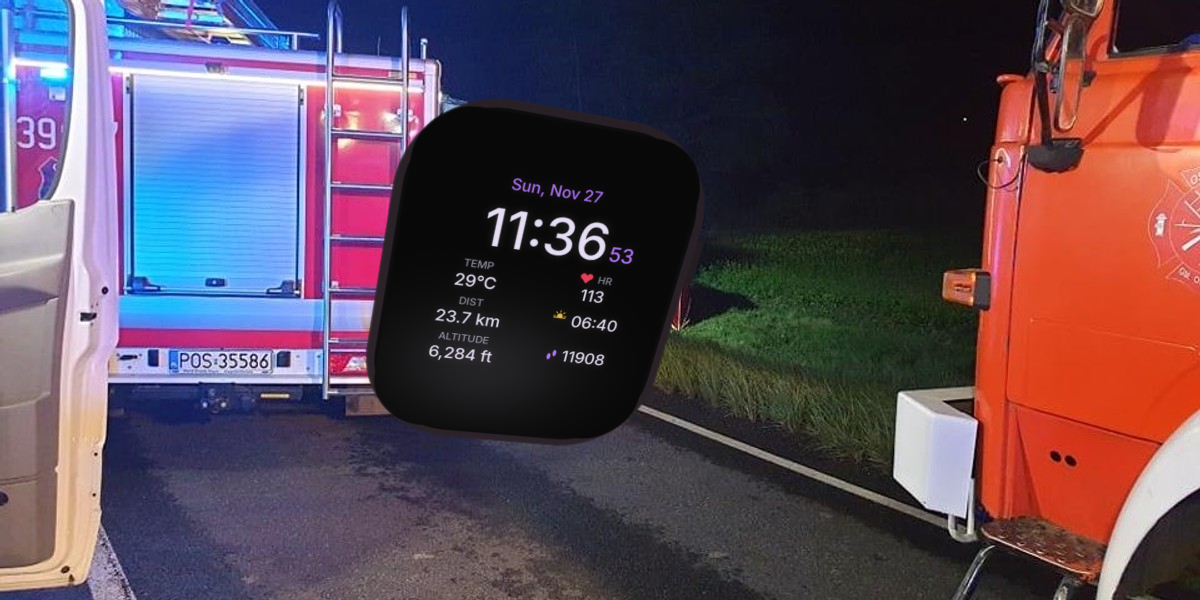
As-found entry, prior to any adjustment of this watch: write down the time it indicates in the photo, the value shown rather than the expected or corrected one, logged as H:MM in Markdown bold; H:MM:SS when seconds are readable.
**11:36:53**
